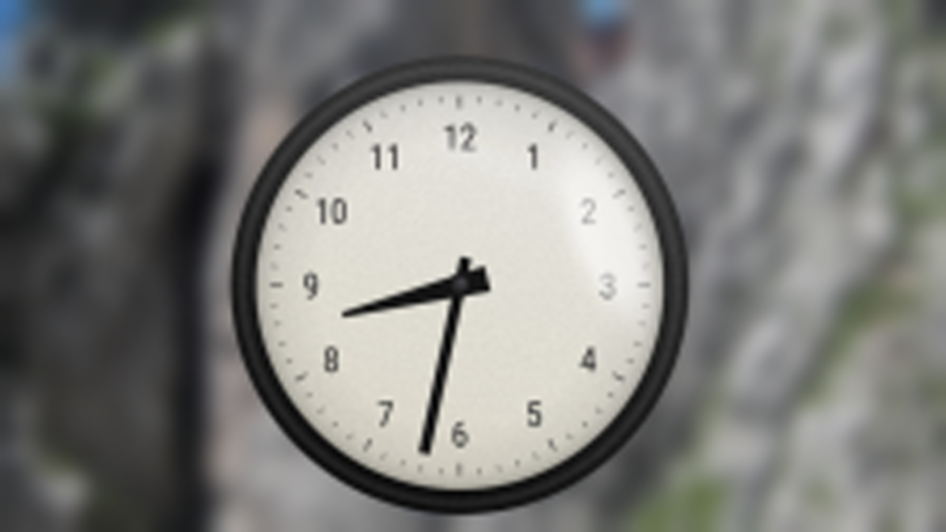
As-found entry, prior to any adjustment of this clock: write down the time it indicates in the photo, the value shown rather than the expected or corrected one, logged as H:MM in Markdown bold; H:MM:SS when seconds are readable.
**8:32**
